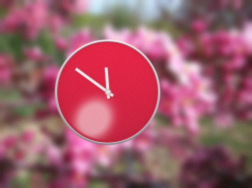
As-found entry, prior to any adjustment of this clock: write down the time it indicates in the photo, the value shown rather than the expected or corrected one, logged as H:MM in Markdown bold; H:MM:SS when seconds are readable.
**11:51**
